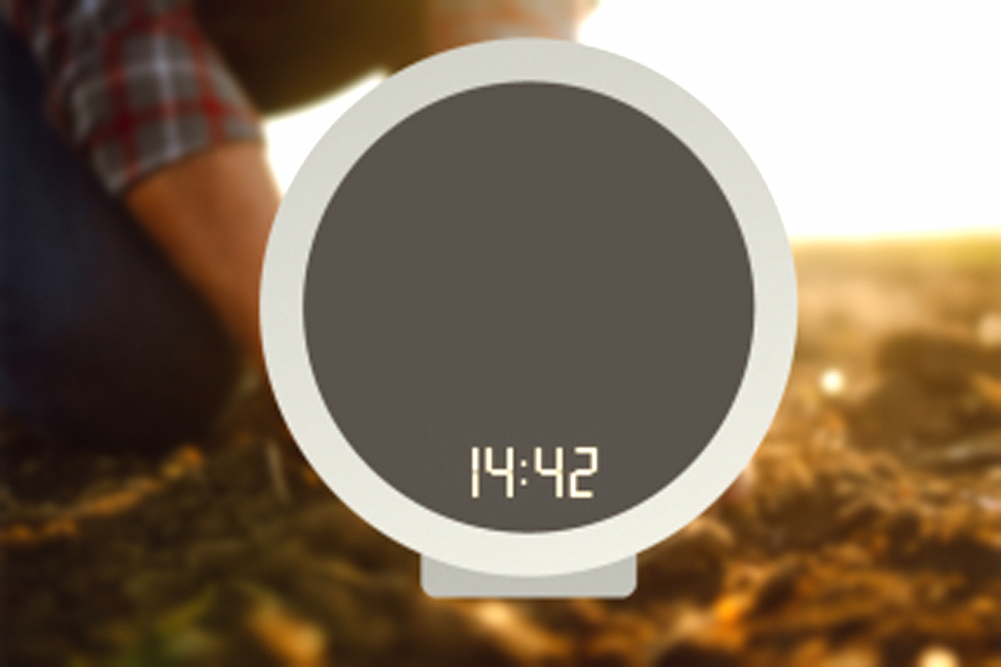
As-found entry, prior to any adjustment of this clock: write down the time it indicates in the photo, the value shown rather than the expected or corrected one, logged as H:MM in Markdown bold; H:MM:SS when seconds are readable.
**14:42**
